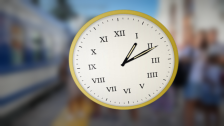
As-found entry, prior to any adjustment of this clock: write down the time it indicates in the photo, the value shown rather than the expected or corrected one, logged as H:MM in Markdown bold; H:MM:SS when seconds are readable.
**1:11**
